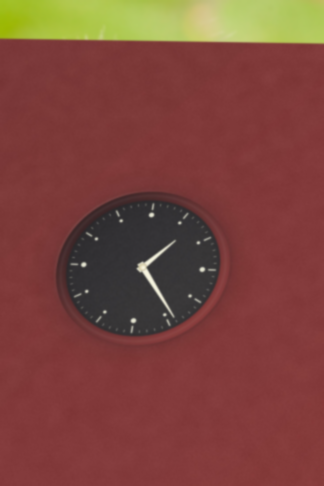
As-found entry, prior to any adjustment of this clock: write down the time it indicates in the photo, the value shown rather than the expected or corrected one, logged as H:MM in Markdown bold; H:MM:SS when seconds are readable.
**1:24**
